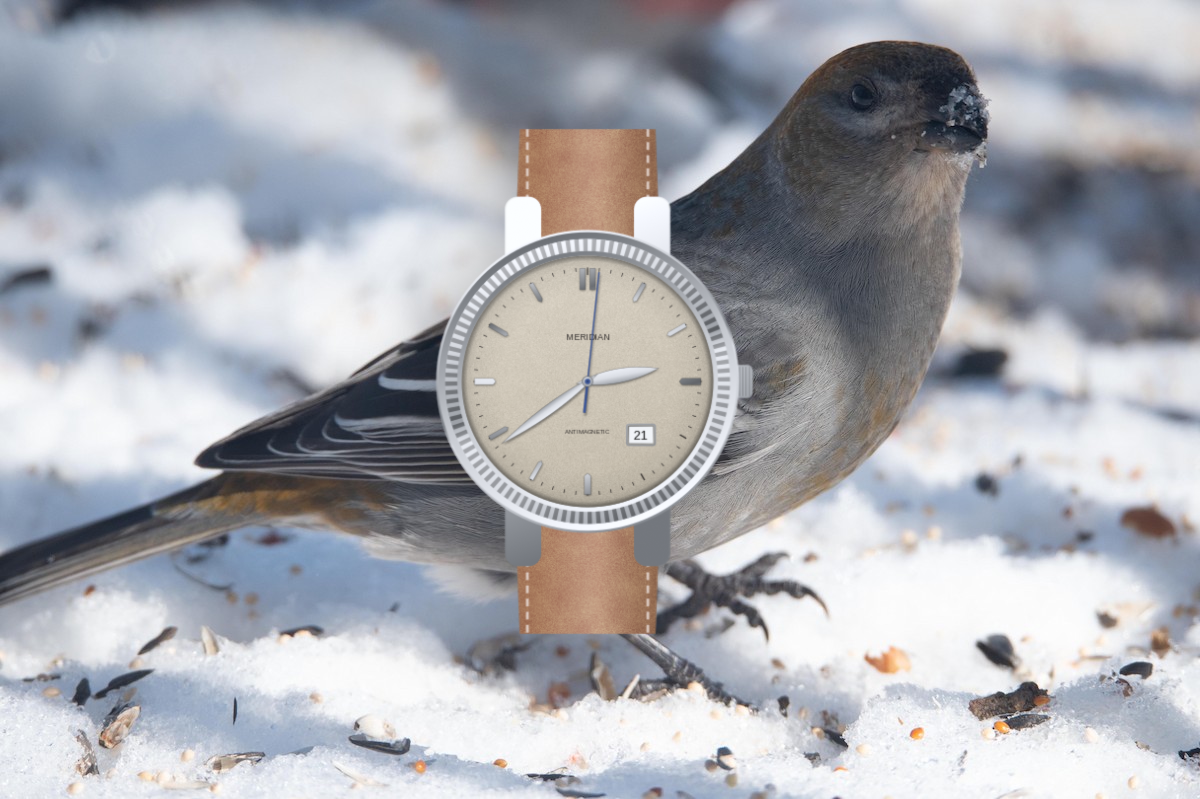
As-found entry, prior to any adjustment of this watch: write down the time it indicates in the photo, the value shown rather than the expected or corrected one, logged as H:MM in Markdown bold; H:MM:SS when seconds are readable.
**2:39:01**
